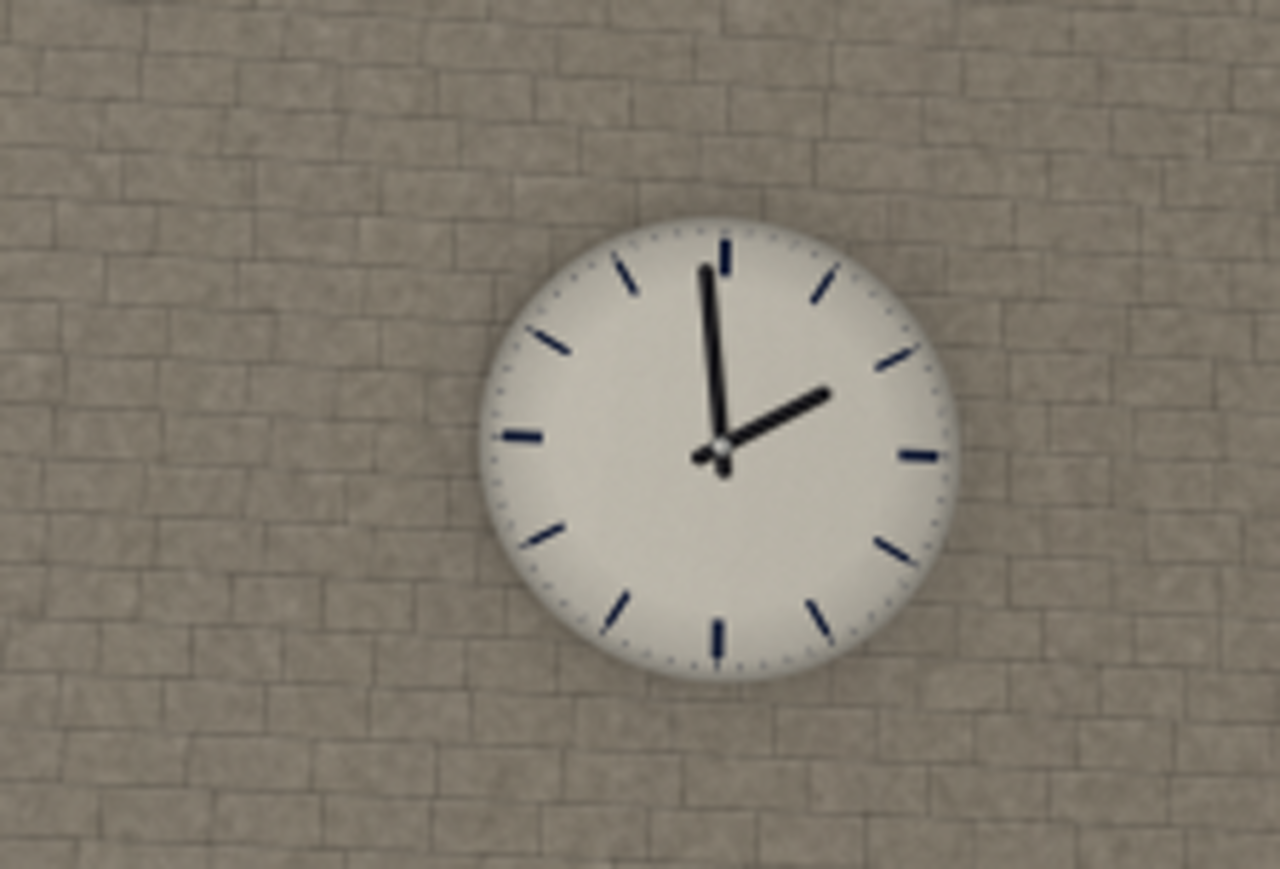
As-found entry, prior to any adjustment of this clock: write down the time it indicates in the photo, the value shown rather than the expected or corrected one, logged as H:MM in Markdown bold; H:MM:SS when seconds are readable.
**1:59**
